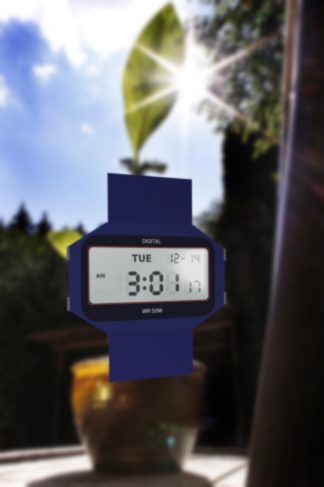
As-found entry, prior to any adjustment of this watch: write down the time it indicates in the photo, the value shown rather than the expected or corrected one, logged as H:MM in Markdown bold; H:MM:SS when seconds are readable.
**3:01:17**
